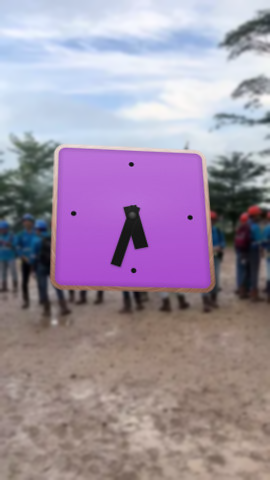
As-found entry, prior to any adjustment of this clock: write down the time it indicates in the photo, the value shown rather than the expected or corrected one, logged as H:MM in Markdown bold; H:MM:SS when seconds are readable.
**5:33**
